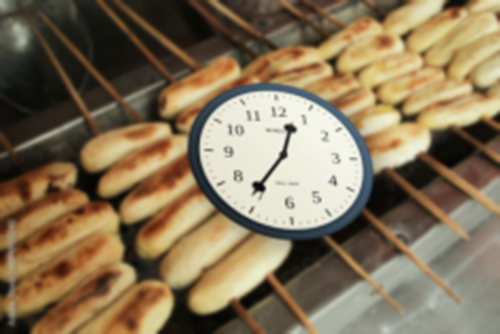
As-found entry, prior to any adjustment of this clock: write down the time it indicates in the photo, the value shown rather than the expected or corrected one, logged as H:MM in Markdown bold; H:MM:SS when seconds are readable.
**12:36**
